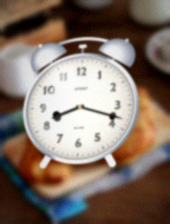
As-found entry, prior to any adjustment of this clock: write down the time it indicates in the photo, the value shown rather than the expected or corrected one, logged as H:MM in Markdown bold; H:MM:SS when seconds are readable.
**8:18**
